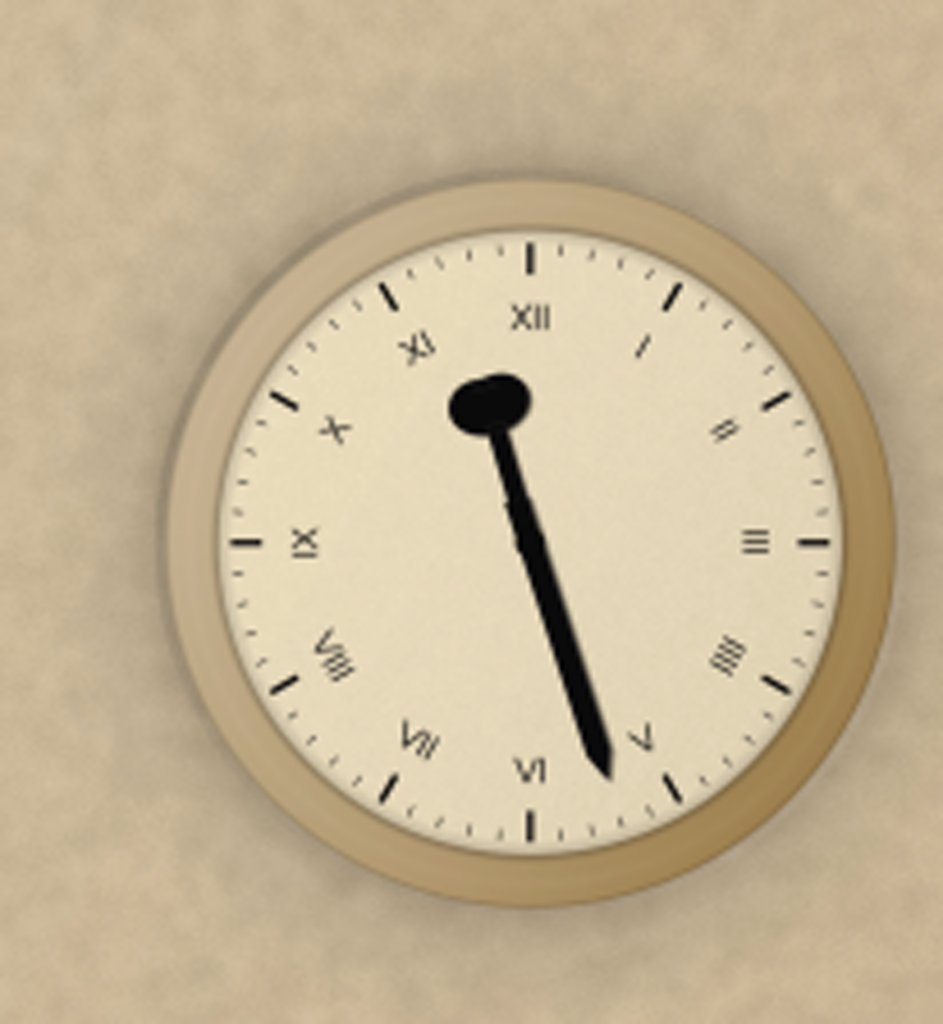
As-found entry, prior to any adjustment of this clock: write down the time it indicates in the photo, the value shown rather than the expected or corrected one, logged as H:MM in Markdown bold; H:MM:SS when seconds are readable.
**11:27**
